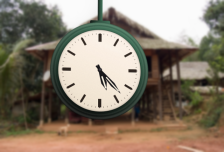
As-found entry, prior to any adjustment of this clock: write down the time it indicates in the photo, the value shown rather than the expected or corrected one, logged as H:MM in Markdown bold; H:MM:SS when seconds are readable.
**5:23**
